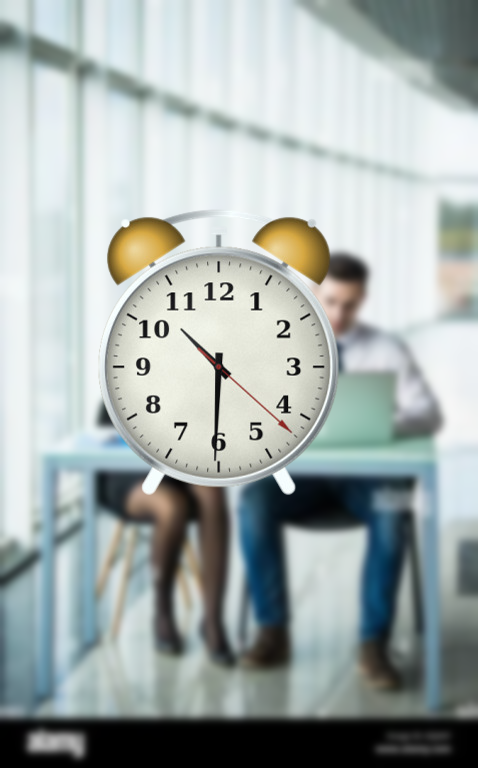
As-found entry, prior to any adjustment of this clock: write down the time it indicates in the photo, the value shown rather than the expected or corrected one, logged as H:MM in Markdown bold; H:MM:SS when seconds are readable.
**10:30:22**
